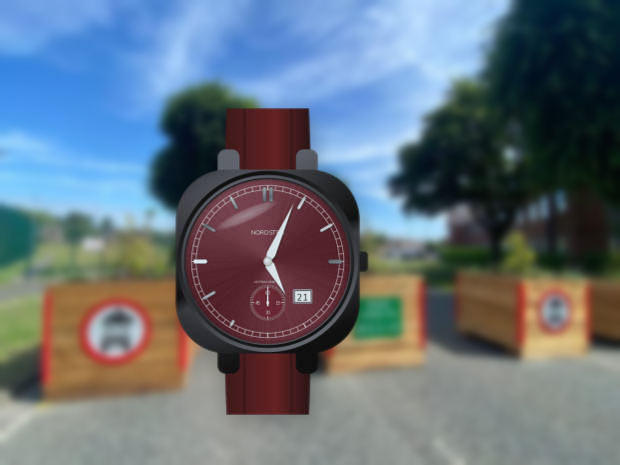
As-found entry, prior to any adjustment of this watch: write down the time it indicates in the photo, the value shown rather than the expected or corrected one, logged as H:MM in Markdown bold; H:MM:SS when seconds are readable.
**5:04**
